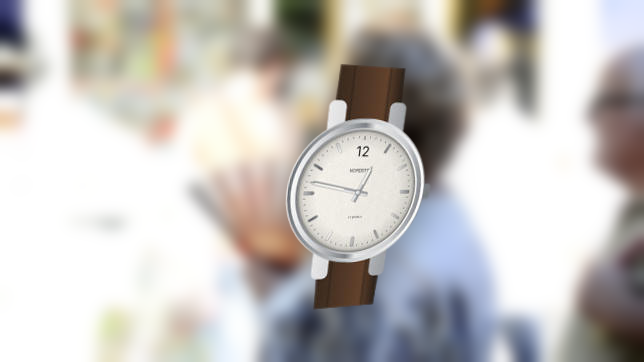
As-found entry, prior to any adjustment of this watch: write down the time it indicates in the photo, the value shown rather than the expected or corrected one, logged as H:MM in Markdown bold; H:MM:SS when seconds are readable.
**12:47**
